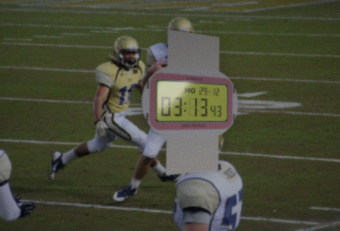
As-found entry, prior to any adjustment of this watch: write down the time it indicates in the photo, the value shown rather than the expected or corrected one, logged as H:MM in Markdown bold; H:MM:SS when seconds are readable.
**3:13:43**
